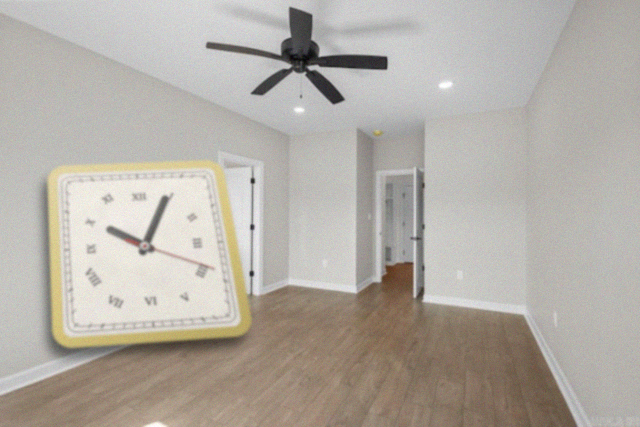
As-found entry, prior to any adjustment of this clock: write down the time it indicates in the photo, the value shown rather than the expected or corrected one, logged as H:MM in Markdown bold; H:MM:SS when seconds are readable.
**10:04:19**
